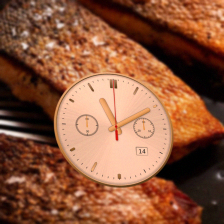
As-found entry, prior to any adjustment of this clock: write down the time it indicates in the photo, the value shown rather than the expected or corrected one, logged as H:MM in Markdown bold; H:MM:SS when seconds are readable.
**11:10**
